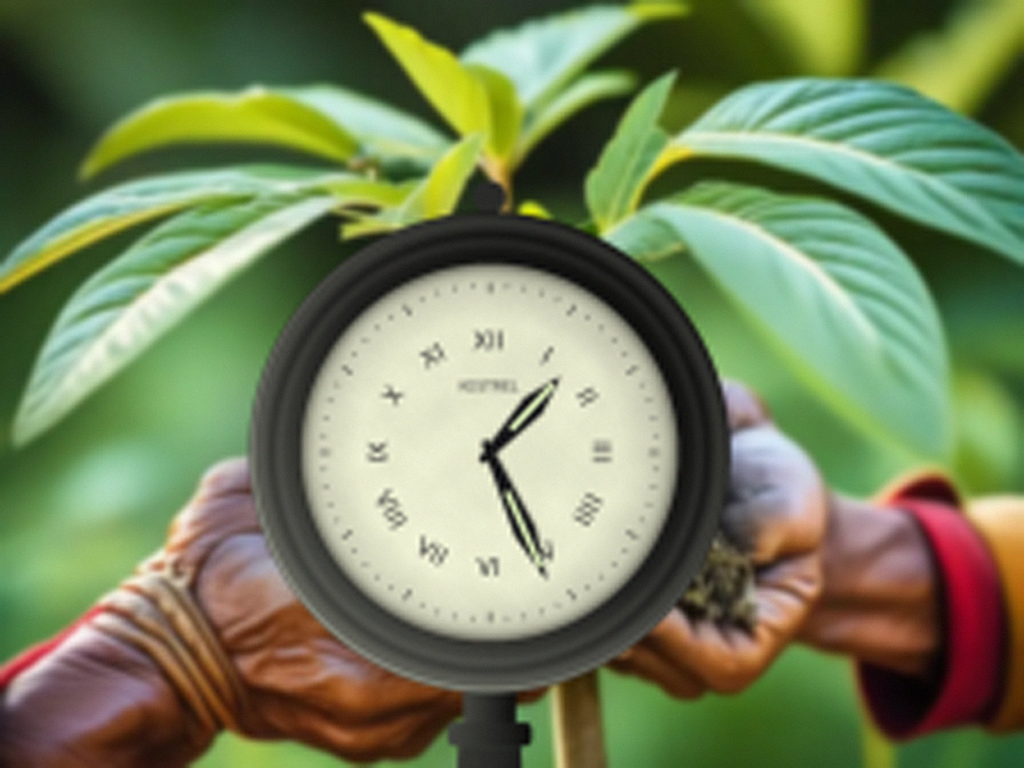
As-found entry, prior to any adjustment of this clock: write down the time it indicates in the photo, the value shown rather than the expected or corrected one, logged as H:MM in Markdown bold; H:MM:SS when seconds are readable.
**1:26**
